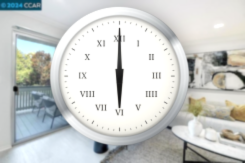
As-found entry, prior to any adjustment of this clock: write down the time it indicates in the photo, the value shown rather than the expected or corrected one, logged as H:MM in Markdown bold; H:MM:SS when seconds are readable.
**6:00**
